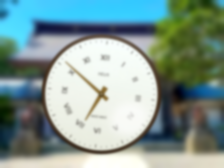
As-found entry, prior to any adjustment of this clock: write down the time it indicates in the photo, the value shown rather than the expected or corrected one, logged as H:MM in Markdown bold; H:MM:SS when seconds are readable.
**6:51**
